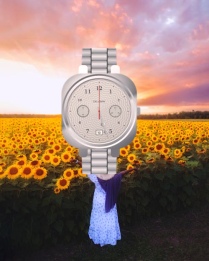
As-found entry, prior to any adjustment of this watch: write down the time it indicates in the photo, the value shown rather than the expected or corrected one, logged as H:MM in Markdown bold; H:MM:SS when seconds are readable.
**5:27**
